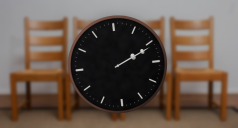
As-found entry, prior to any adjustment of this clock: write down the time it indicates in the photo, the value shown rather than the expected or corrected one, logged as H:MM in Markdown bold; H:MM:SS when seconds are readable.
**2:11**
